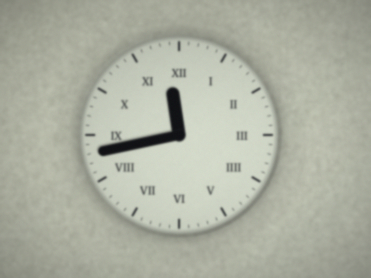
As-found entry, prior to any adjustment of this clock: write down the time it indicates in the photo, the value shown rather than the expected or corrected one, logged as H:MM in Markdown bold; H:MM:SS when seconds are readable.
**11:43**
